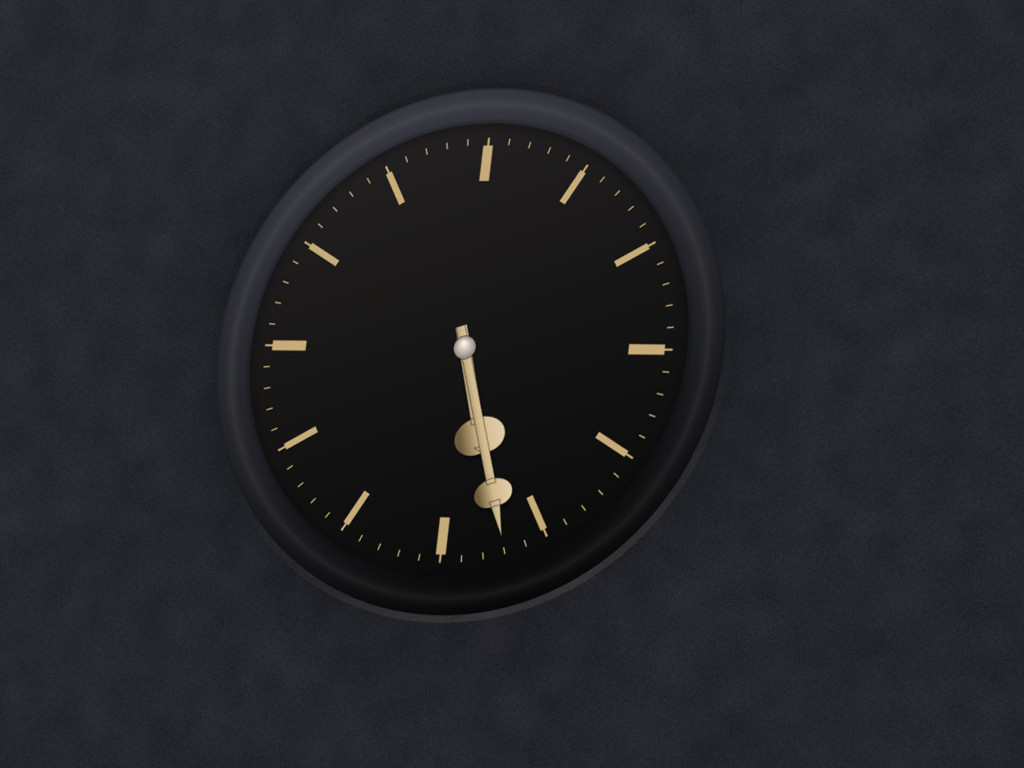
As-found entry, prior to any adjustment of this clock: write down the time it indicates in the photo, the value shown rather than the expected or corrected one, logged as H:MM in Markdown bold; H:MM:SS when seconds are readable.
**5:27**
